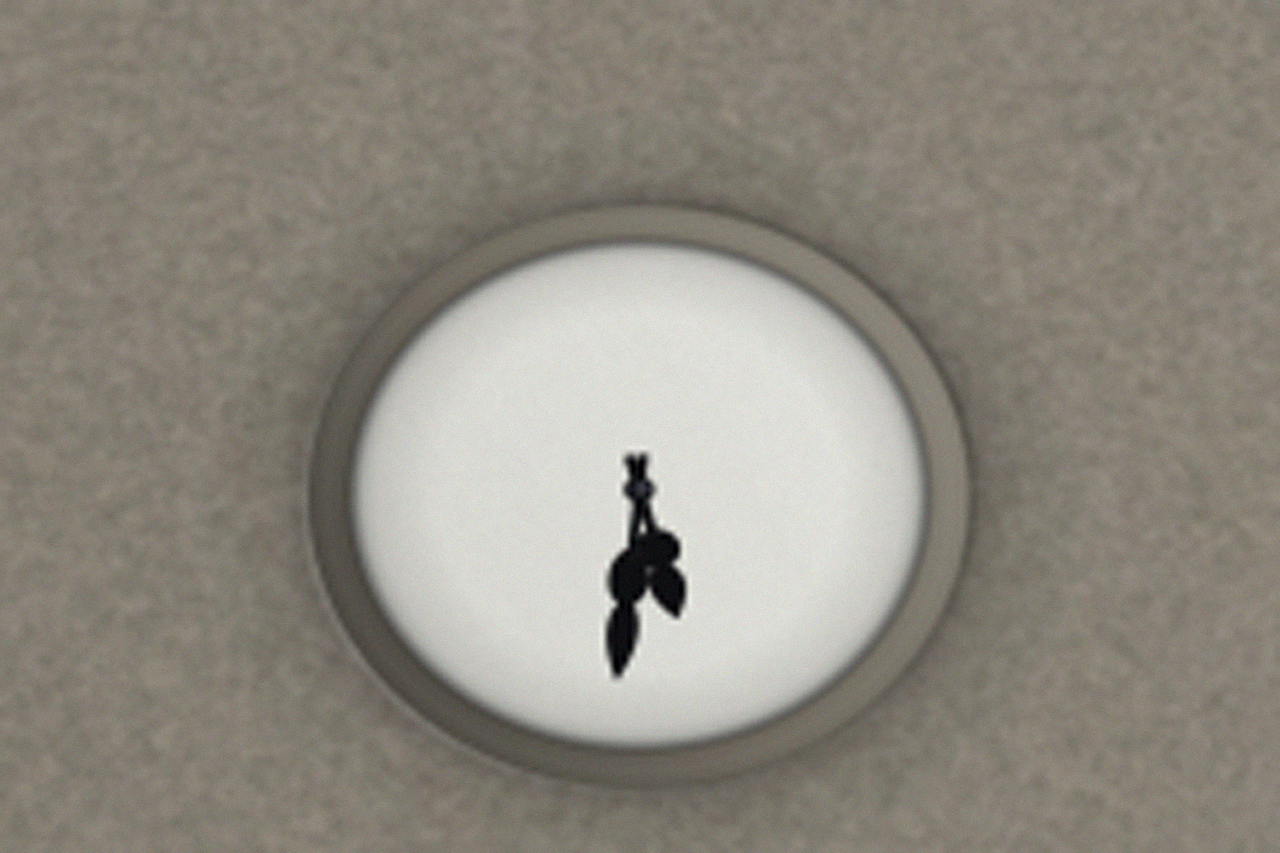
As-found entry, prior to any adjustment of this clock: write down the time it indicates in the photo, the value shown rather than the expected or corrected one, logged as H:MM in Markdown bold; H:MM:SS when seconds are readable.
**5:31**
